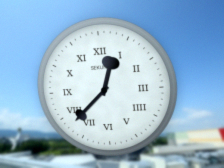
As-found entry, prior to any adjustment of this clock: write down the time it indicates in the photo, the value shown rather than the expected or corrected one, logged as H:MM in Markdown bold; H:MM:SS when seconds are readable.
**12:38**
